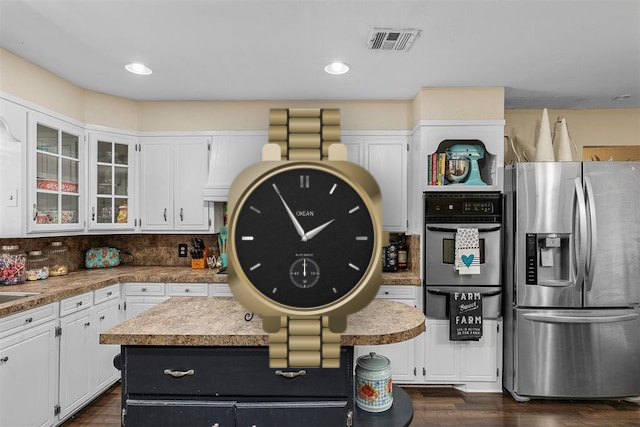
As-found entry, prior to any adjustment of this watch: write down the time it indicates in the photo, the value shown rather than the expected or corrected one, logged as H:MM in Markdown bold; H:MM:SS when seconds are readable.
**1:55**
